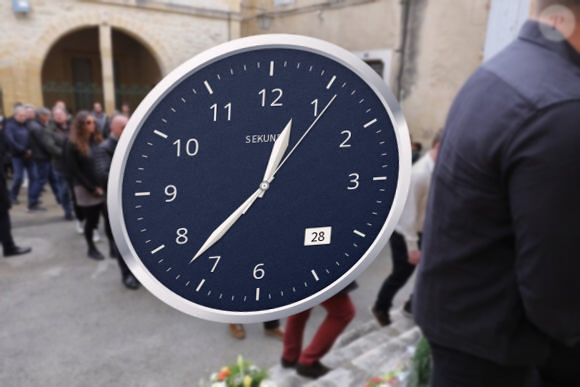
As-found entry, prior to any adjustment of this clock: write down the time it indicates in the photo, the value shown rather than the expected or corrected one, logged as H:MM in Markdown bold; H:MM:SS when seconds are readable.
**12:37:06**
